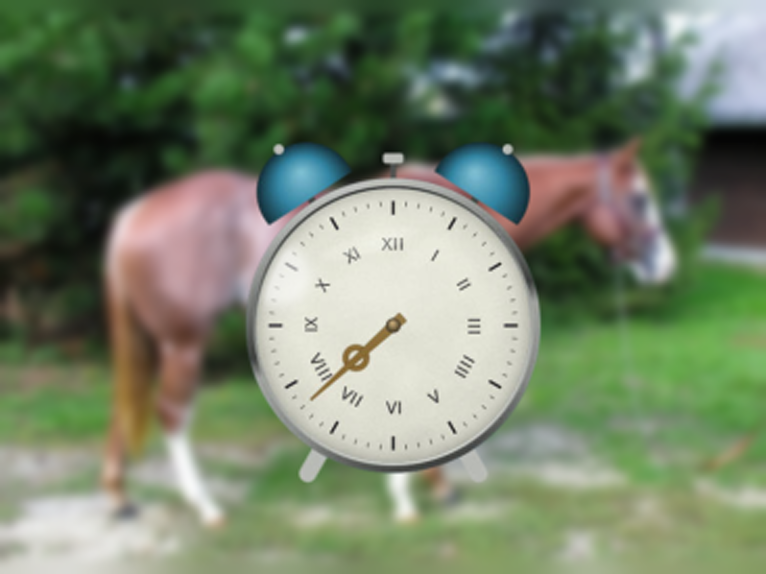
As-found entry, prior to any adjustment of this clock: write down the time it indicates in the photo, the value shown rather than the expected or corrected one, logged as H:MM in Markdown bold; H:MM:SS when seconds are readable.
**7:38**
